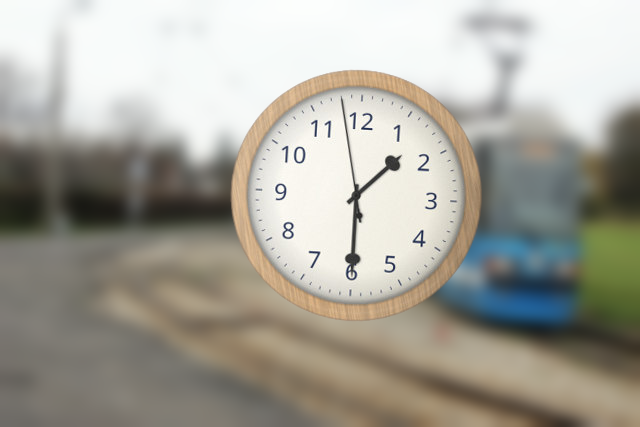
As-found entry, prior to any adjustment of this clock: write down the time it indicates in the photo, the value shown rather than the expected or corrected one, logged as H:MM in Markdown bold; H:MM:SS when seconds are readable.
**1:29:58**
